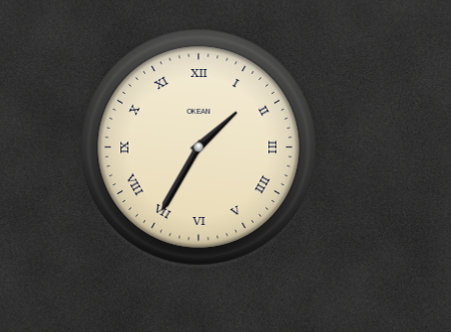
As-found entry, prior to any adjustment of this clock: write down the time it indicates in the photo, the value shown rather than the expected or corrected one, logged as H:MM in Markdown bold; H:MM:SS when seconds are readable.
**1:35**
